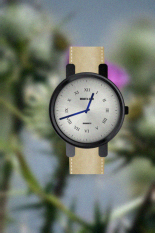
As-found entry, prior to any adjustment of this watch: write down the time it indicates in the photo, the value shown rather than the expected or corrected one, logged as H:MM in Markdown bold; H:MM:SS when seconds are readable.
**12:42**
